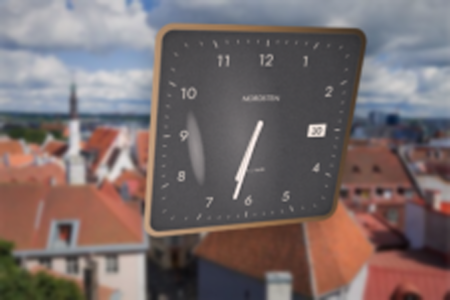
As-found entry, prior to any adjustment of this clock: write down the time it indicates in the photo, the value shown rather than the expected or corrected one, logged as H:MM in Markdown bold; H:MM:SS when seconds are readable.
**6:32**
